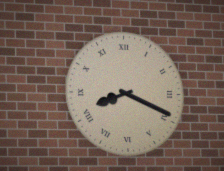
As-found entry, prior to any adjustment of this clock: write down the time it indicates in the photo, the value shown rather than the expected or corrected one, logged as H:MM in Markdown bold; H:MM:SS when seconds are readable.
**8:19**
